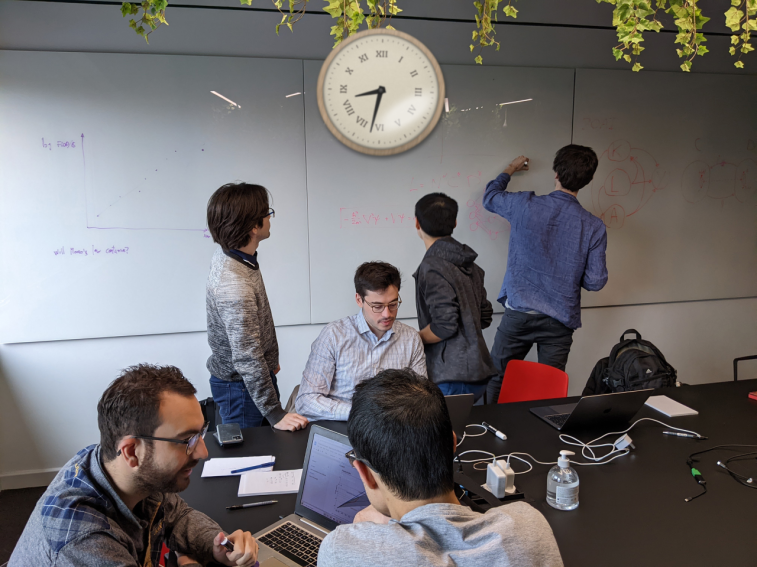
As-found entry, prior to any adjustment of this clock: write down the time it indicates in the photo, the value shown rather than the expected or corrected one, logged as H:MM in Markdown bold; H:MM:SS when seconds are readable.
**8:32**
